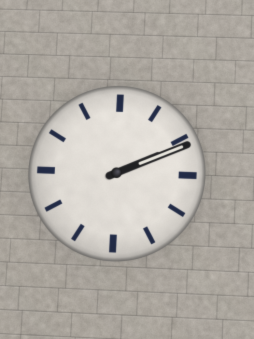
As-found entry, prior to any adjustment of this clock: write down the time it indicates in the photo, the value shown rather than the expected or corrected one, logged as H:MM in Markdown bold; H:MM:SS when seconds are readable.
**2:11**
